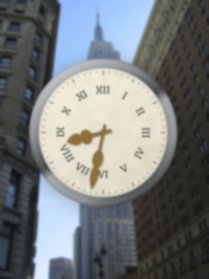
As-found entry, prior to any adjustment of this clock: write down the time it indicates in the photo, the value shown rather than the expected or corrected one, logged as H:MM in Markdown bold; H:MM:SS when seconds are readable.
**8:32**
